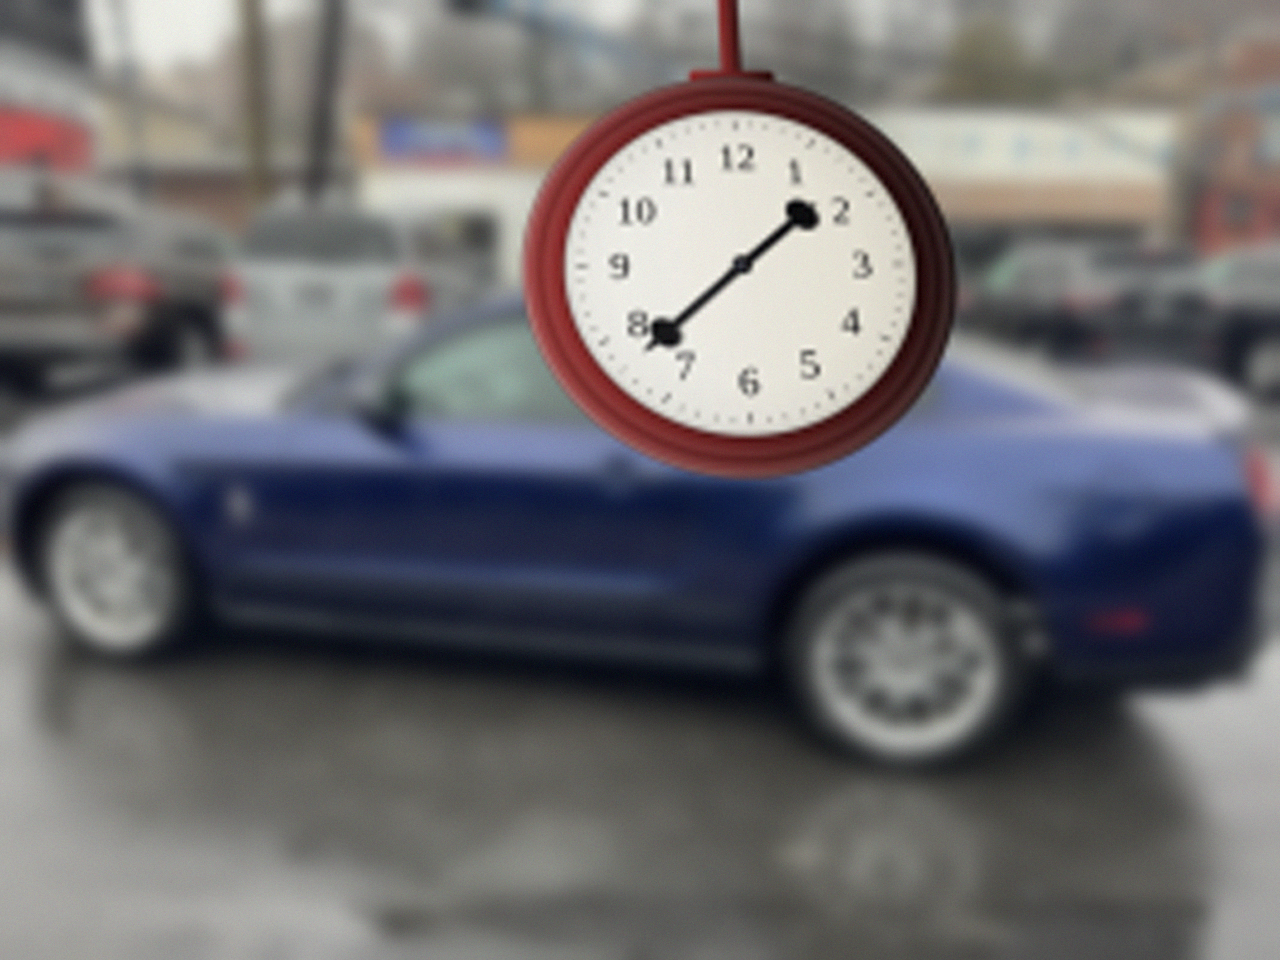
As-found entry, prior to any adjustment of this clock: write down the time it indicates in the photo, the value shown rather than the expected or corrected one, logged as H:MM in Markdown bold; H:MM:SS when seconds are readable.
**1:38**
